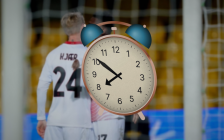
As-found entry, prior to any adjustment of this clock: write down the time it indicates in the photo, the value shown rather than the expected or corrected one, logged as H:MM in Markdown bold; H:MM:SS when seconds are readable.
**7:51**
